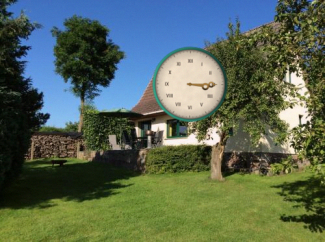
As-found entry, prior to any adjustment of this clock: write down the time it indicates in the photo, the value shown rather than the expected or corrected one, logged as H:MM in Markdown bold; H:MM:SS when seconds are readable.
**3:15**
